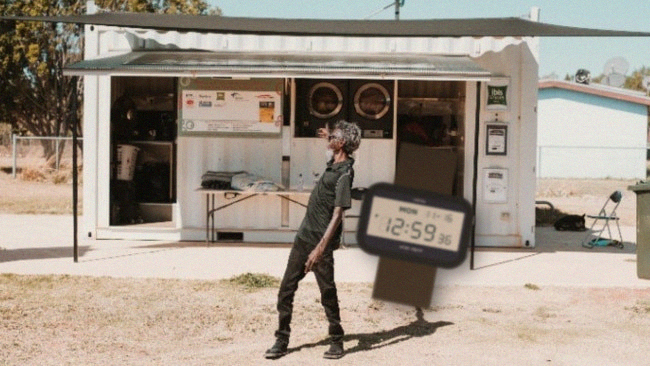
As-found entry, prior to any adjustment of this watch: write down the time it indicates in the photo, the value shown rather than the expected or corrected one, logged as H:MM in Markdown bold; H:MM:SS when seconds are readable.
**12:59**
